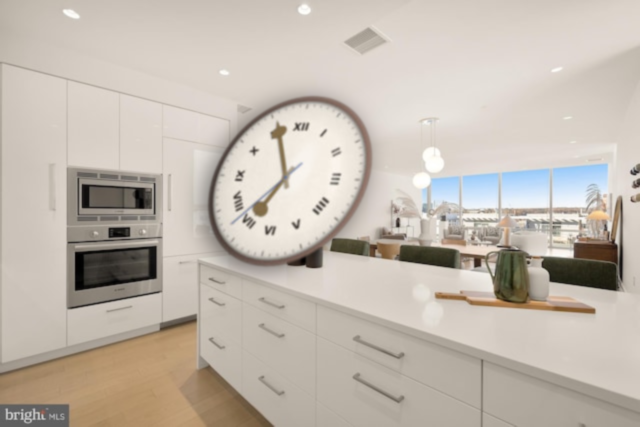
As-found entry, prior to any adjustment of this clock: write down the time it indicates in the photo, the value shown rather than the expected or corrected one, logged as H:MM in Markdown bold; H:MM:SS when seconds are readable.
**6:55:37**
